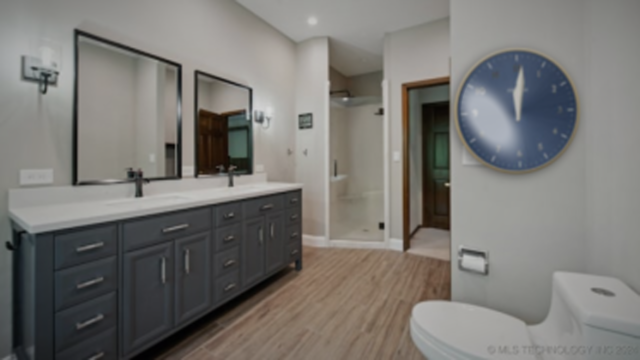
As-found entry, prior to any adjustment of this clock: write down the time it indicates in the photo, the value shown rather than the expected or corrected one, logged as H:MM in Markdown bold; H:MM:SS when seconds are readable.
**12:01**
